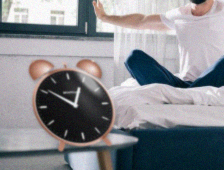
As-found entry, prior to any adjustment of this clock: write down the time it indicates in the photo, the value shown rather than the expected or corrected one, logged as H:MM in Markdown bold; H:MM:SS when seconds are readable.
**12:51**
